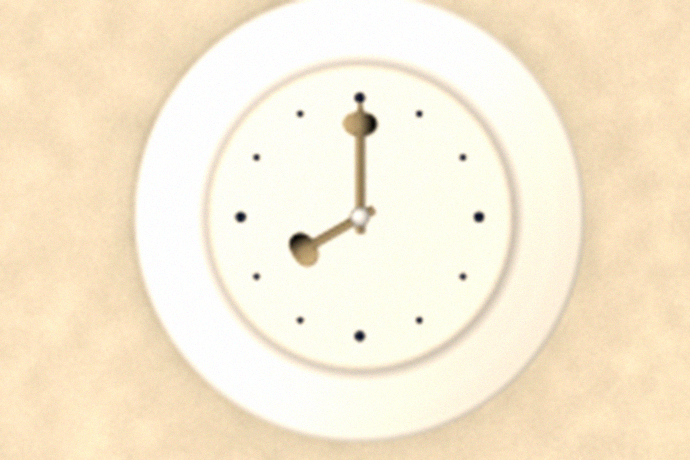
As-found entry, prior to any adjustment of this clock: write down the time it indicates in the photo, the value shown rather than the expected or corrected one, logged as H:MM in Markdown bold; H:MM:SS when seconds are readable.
**8:00**
